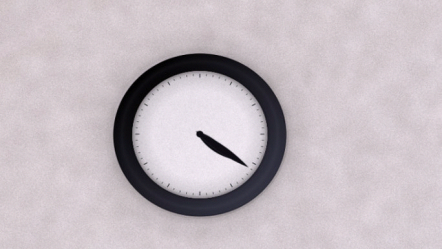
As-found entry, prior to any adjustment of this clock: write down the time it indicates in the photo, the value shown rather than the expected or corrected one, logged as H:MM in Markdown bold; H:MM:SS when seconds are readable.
**4:21**
